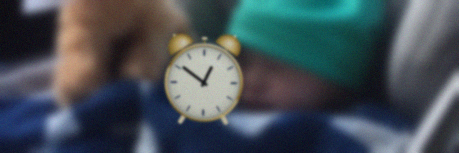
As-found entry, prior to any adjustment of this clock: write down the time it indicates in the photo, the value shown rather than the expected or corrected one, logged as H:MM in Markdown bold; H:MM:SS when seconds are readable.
**12:51**
